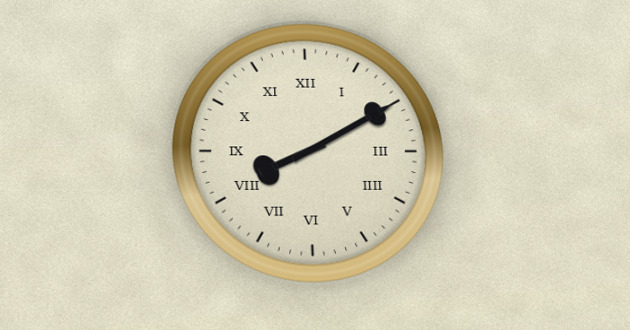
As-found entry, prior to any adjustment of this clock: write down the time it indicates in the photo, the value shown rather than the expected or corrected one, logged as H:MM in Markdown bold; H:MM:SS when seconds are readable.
**8:10**
